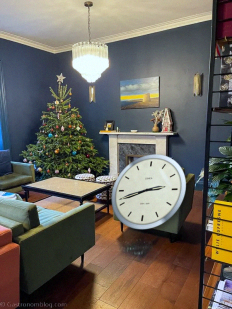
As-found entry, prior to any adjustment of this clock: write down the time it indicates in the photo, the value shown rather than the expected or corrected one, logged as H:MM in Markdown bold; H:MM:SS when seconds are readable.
**2:42**
